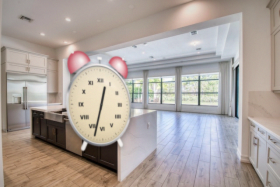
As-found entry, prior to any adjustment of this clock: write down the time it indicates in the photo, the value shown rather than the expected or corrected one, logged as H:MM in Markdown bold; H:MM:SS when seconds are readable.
**12:33**
